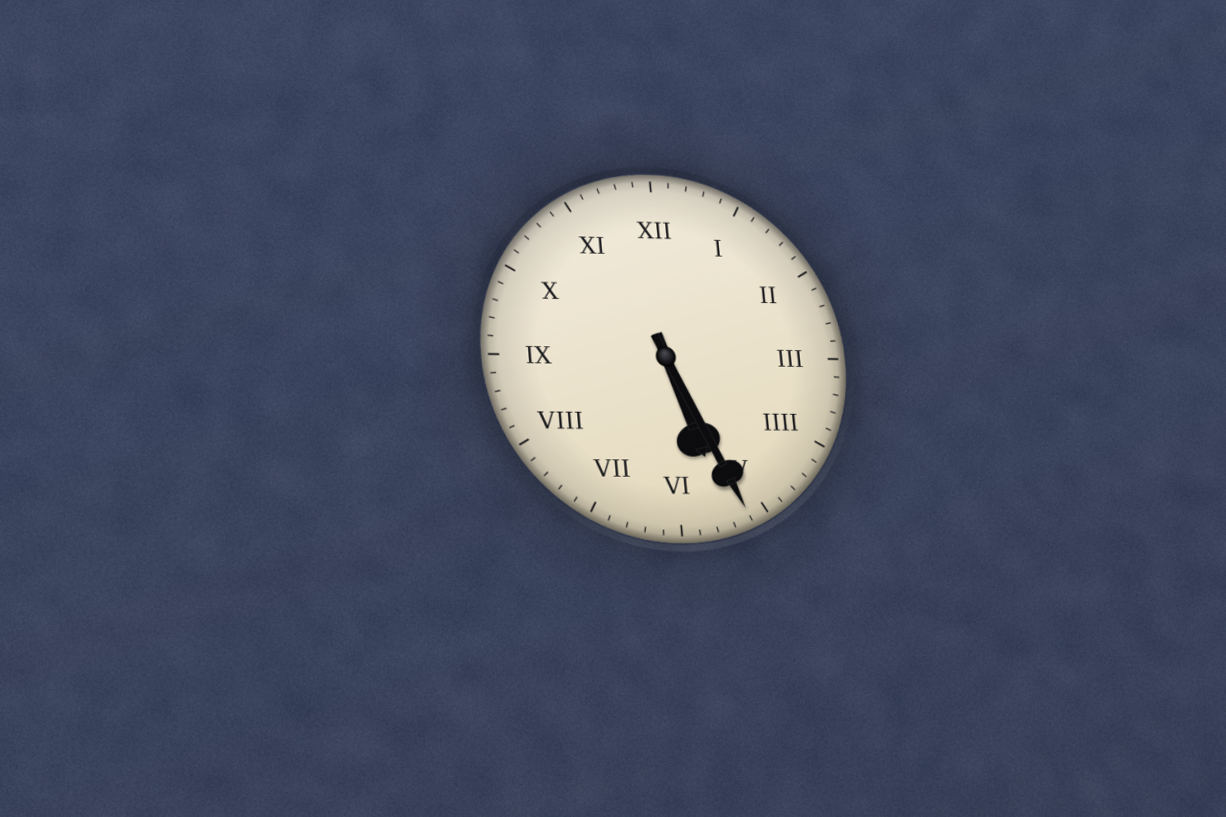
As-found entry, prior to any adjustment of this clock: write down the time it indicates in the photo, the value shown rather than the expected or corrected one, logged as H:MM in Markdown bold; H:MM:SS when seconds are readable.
**5:26**
